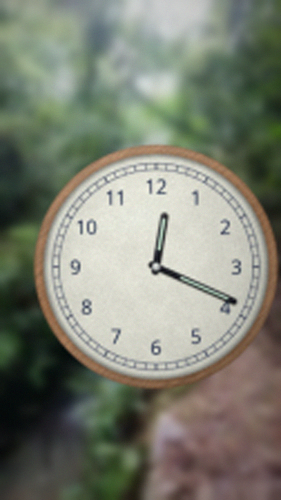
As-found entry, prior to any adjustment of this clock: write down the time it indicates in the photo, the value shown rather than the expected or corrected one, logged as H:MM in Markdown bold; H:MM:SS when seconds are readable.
**12:19**
